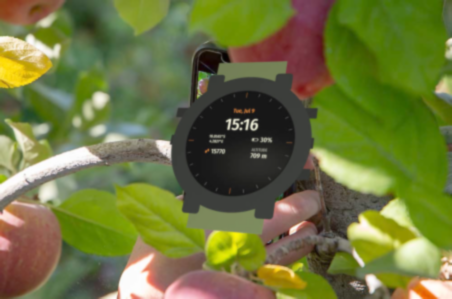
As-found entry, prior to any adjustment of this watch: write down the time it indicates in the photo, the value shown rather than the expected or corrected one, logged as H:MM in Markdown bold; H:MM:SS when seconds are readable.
**15:16**
